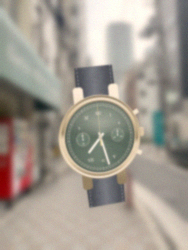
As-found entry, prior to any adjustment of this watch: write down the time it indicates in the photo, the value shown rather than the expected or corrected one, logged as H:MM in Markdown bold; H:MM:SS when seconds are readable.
**7:28**
